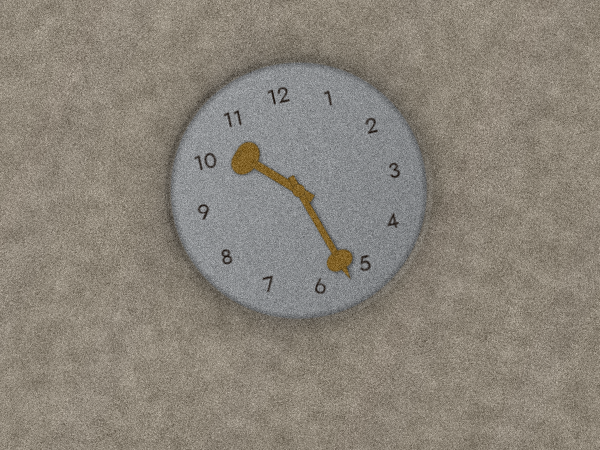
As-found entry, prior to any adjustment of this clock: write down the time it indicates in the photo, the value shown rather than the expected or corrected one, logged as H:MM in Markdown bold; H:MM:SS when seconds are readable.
**10:27**
